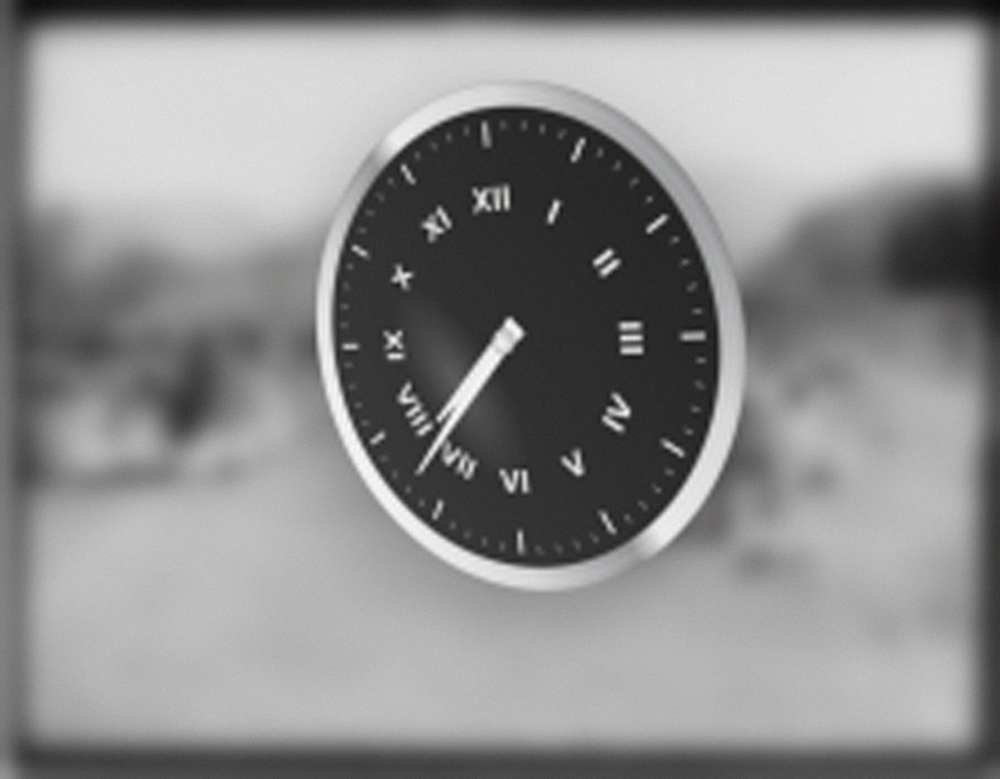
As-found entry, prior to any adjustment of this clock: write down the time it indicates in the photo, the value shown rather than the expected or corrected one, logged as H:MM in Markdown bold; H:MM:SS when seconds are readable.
**7:37**
